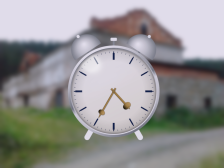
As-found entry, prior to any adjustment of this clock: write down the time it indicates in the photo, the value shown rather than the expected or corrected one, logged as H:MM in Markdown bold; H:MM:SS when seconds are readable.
**4:35**
